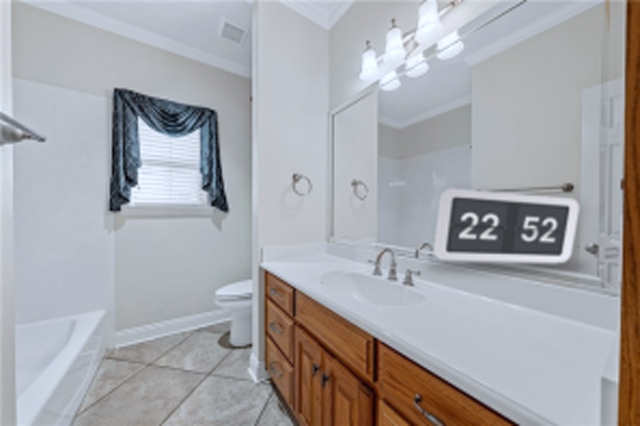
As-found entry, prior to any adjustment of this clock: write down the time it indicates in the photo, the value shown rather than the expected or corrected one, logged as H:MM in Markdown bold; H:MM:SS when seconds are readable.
**22:52**
